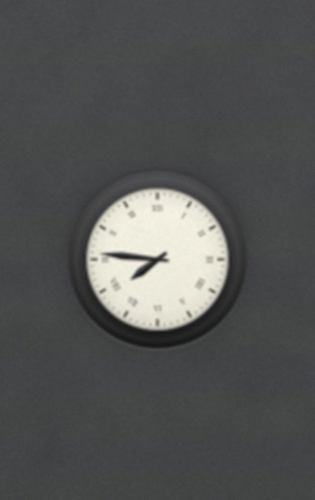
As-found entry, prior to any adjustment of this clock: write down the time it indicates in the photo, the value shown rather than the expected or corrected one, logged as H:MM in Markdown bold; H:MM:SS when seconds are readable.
**7:46**
